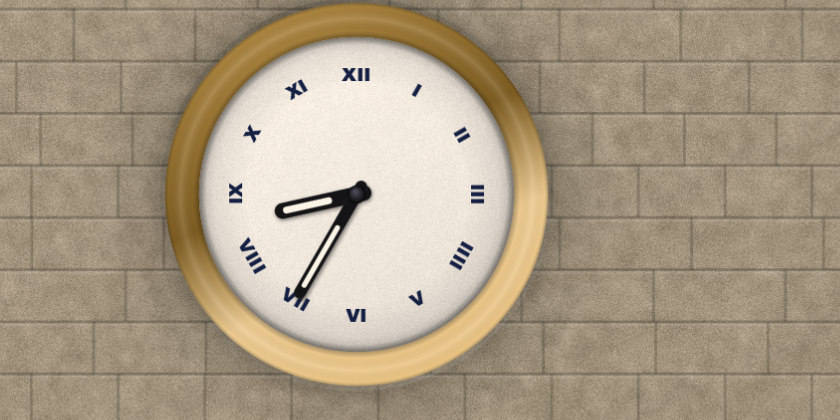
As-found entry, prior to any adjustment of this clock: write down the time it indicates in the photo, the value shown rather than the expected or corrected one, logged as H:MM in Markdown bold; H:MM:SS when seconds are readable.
**8:35**
